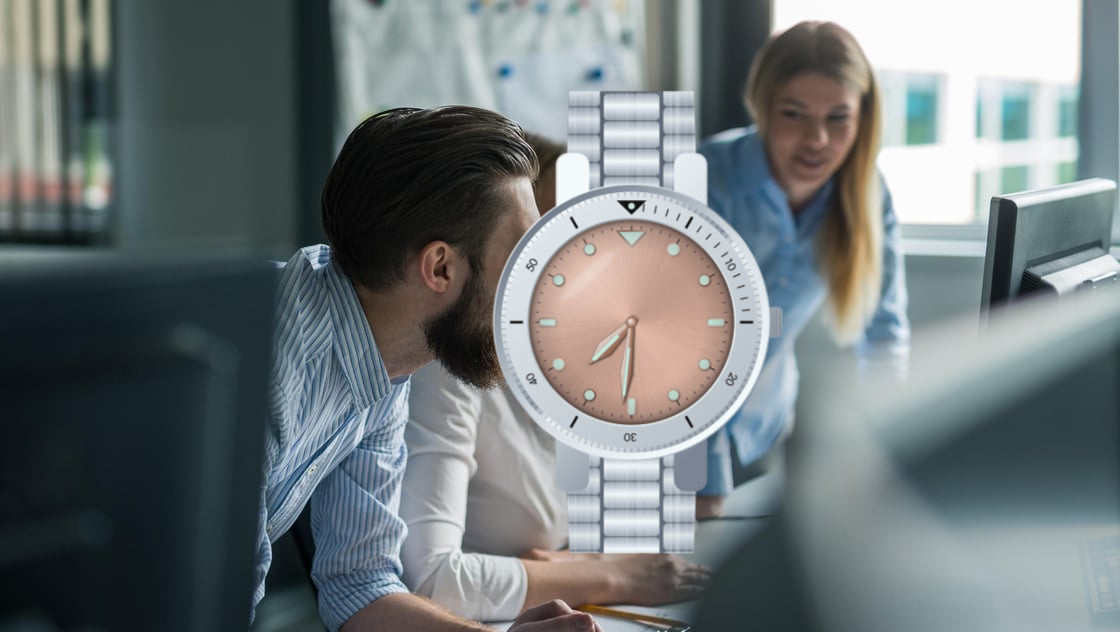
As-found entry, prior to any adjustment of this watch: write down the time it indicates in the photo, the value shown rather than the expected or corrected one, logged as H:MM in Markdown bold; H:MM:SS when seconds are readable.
**7:31**
